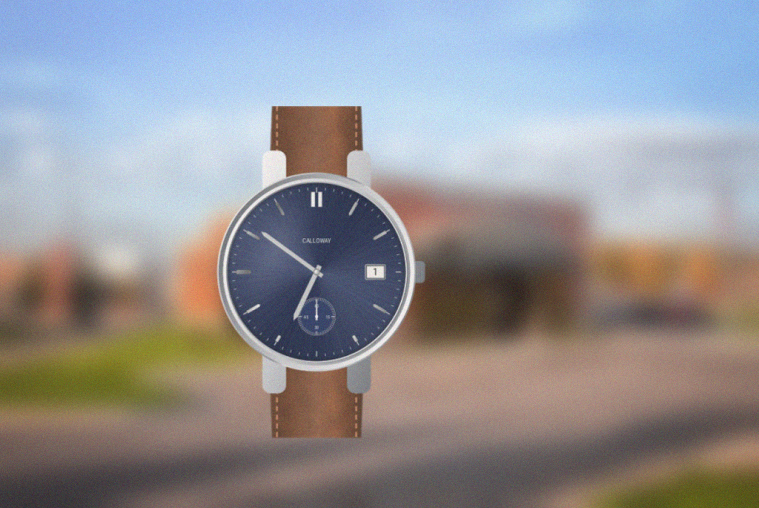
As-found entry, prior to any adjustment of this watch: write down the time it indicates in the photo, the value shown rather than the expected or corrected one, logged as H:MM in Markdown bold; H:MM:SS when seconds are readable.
**6:51**
